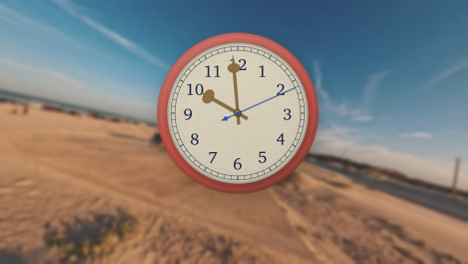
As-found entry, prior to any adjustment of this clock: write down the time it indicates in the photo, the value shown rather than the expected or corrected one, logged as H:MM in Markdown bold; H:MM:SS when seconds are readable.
**9:59:11**
